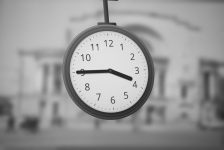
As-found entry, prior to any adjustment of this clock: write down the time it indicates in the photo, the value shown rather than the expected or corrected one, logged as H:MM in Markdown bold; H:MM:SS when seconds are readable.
**3:45**
